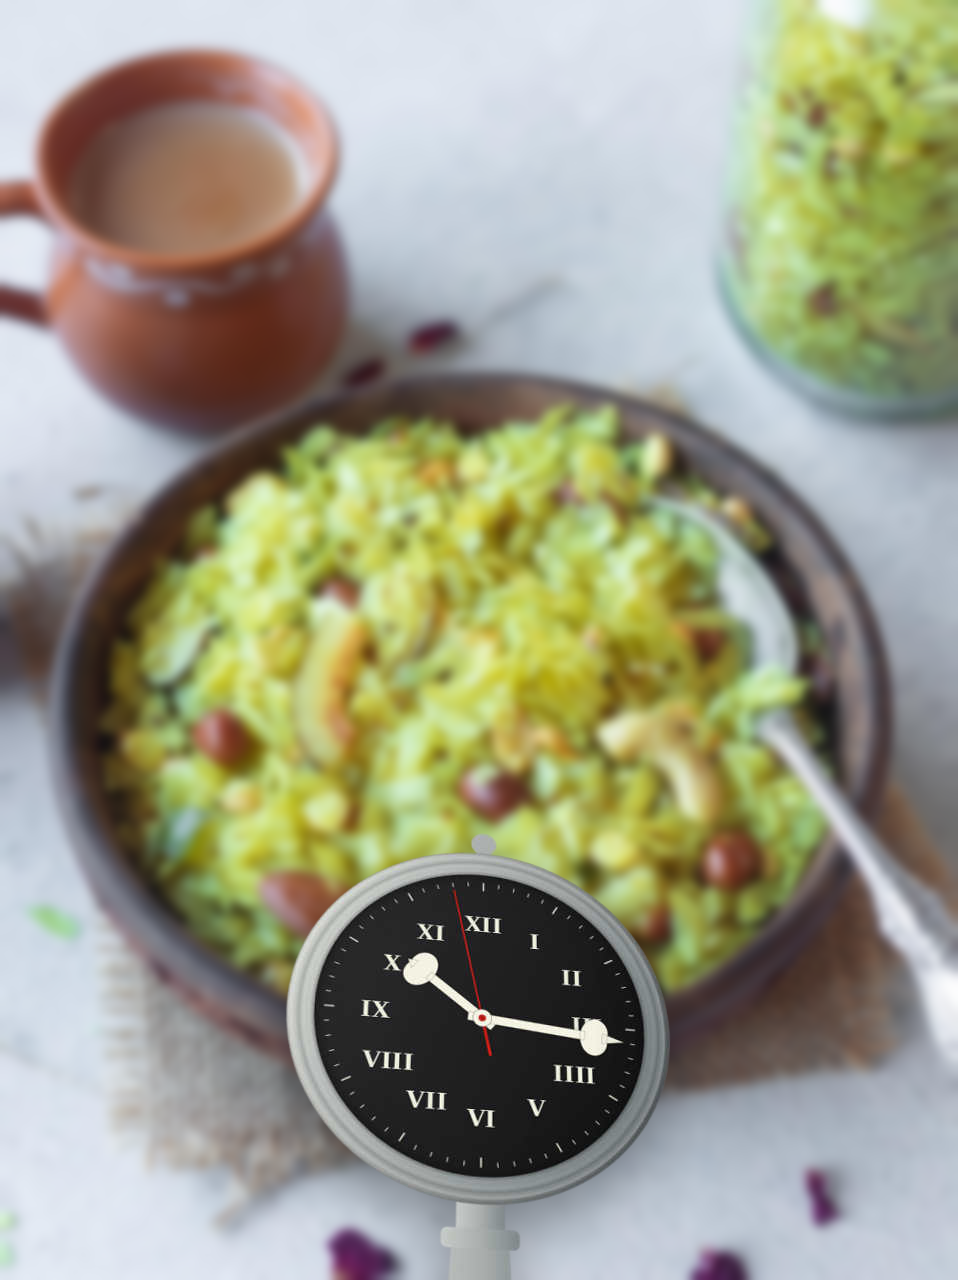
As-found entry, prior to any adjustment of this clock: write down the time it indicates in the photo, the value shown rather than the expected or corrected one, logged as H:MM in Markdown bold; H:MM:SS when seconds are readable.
**10:15:58**
